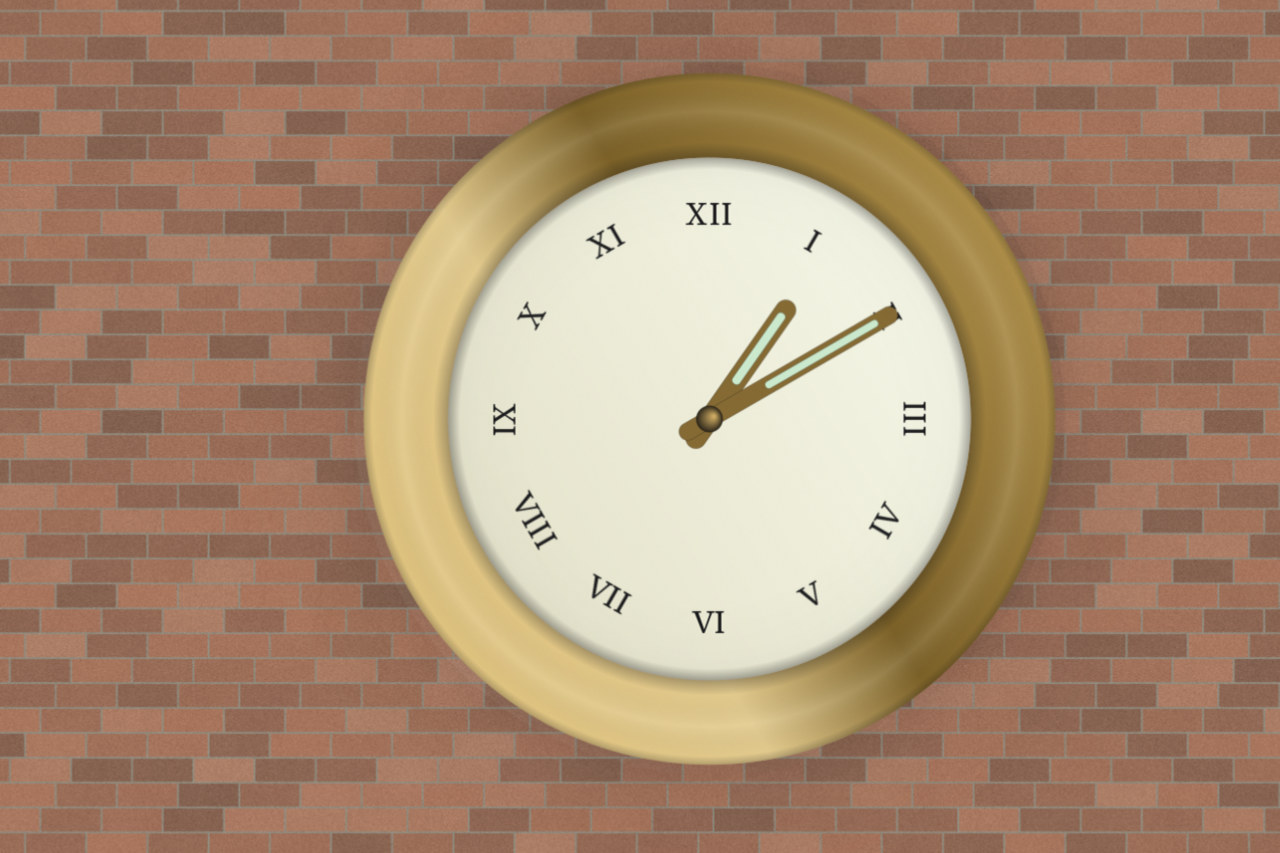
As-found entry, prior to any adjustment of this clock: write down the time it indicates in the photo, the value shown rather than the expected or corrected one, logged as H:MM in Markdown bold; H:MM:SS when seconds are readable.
**1:10**
